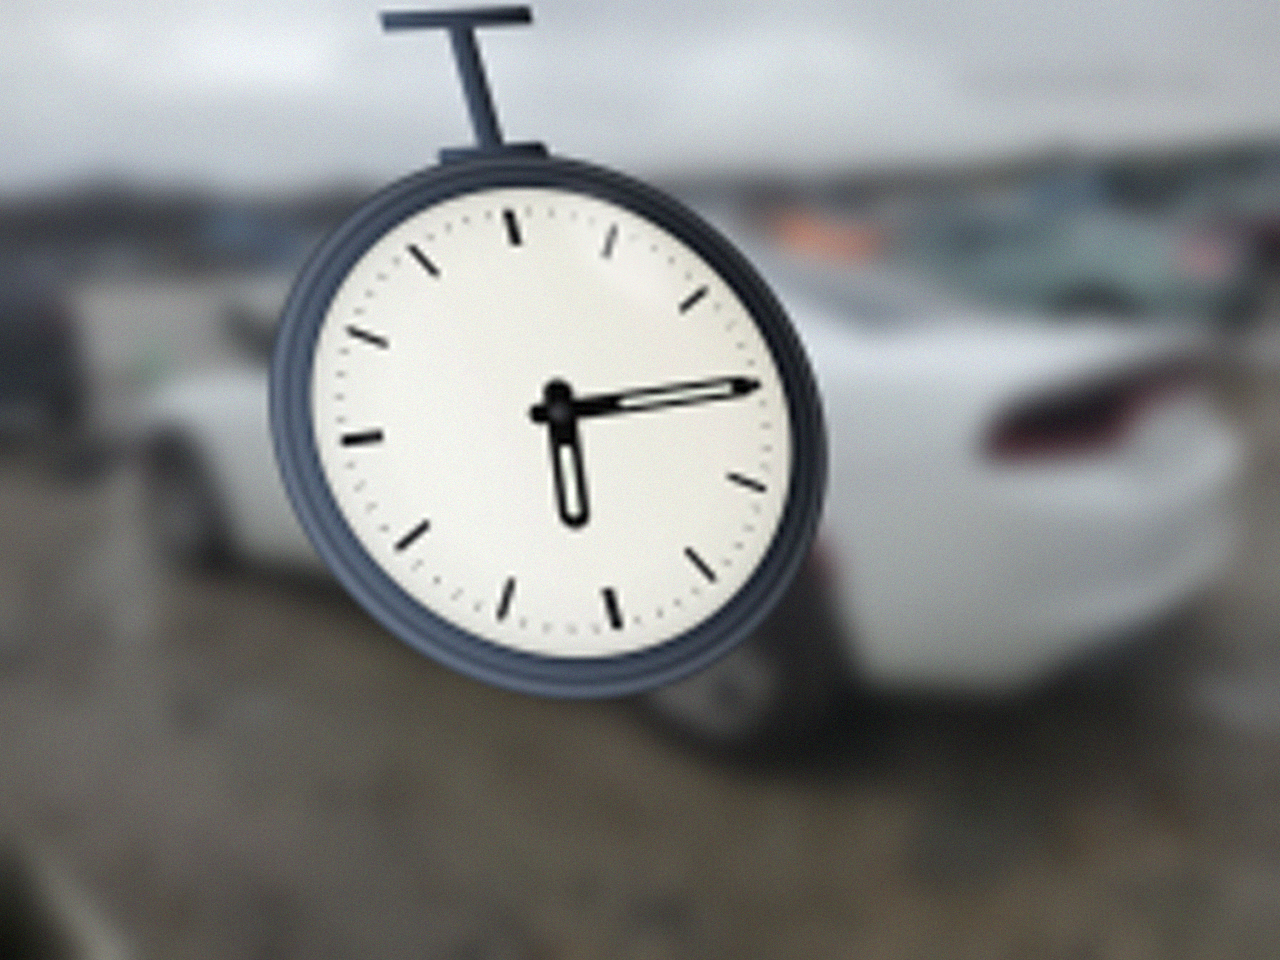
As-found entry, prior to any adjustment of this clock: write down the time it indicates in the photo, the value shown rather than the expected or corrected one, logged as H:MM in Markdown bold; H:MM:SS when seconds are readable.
**6:15**
